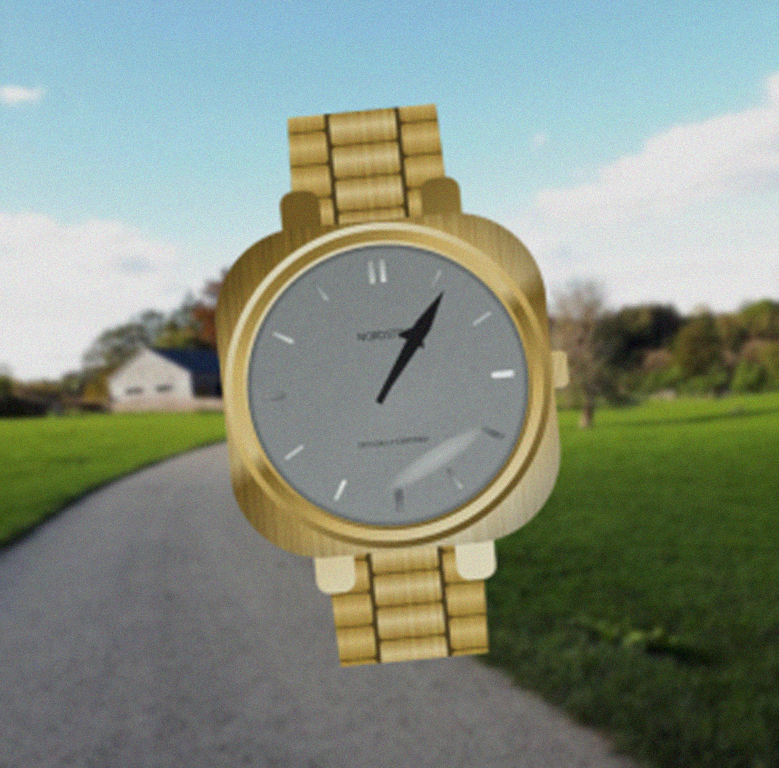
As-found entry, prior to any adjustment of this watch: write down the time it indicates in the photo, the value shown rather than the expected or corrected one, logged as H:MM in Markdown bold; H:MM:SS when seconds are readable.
**1:06**
